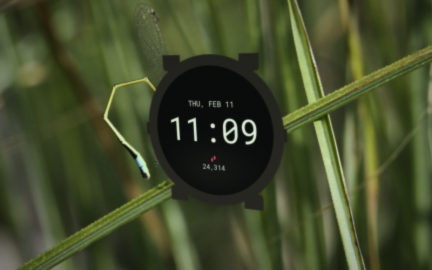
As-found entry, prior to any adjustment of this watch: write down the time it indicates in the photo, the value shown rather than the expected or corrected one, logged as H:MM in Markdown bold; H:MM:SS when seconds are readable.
**11:09**
